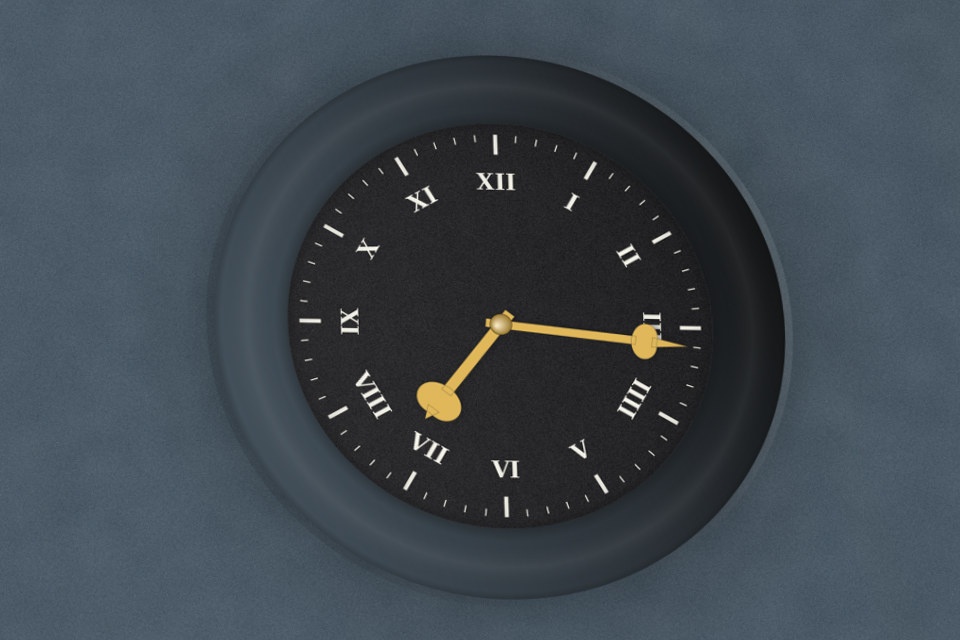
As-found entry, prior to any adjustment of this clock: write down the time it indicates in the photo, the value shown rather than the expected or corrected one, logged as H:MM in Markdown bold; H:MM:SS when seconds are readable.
**7:16**
